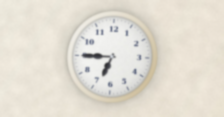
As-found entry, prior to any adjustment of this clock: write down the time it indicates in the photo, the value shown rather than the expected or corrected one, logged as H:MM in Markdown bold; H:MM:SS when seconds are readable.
**6:45**
